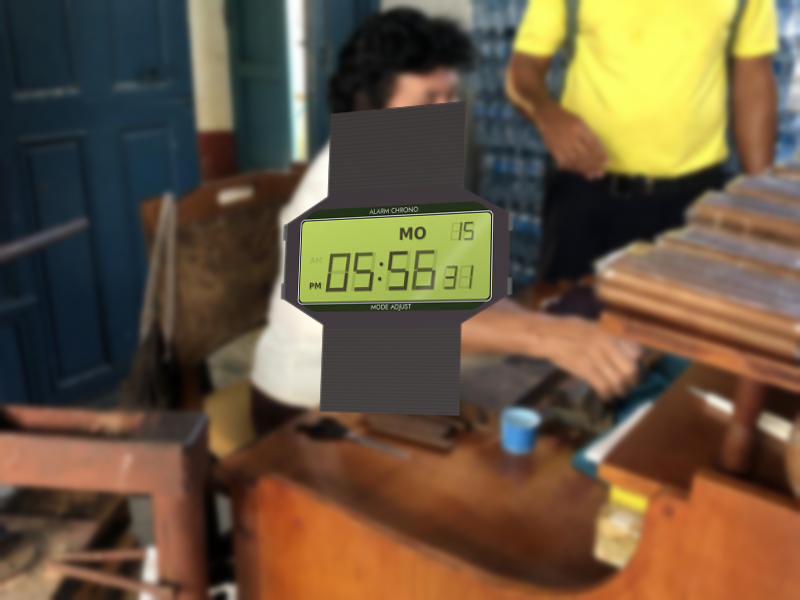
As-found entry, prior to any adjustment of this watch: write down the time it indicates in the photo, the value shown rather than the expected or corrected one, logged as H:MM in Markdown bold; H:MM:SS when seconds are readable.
**5:56:31**
